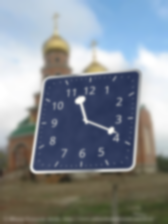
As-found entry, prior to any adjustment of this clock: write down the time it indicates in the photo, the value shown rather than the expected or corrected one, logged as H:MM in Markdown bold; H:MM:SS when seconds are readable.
**11:19**
